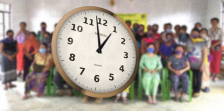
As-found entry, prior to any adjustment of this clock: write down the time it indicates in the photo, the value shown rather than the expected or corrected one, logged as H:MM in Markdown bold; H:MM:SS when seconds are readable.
**12:58**
